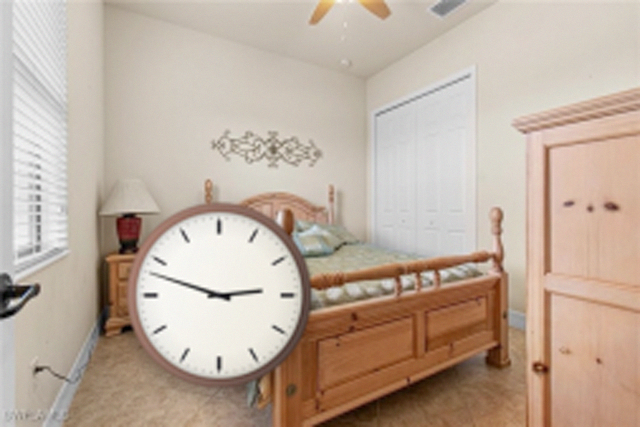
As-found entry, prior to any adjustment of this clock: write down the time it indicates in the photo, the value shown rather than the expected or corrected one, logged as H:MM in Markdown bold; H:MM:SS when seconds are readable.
**2:48**
